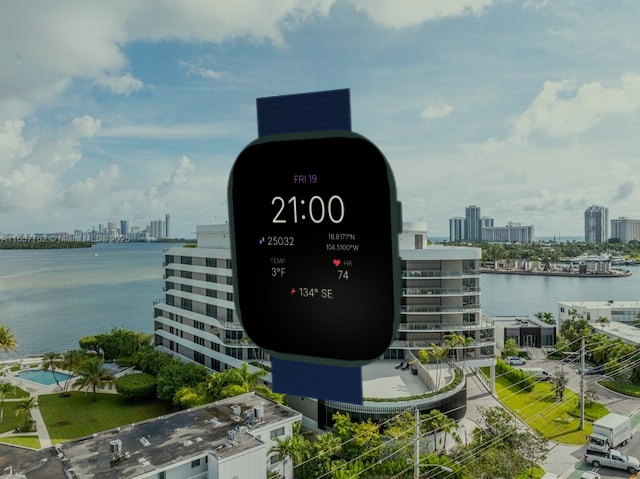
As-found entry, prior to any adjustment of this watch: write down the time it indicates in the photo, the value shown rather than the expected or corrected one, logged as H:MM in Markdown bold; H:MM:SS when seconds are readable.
**21:00**
